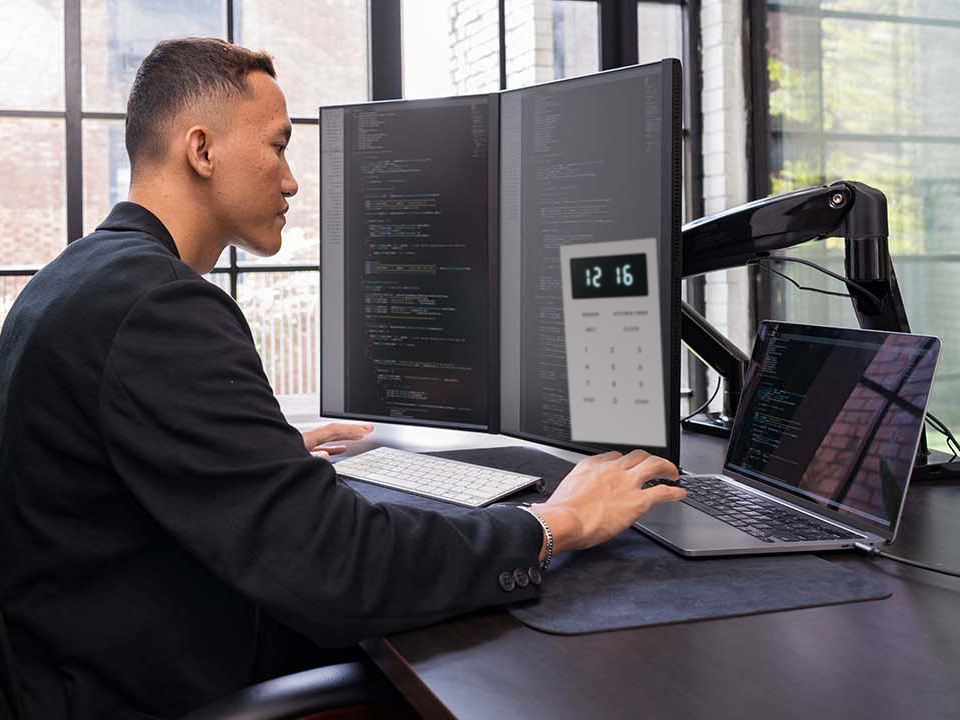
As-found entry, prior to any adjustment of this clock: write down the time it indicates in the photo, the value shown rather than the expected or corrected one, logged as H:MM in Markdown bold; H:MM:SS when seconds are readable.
**12:16**
